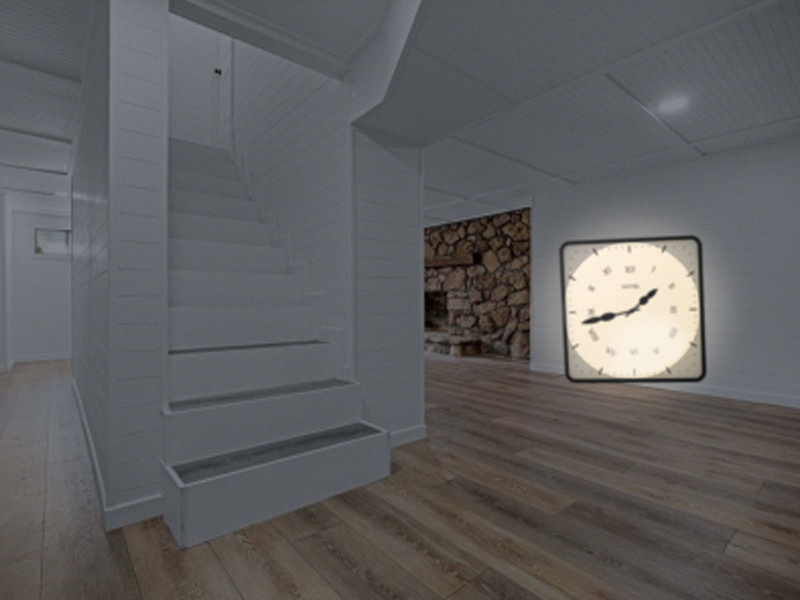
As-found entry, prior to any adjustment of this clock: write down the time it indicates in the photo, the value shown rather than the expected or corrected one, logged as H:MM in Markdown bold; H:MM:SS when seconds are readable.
**1:43**
